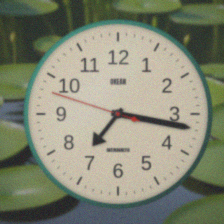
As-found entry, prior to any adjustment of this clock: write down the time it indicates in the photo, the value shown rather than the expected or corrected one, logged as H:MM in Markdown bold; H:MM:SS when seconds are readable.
**7:16:48**
